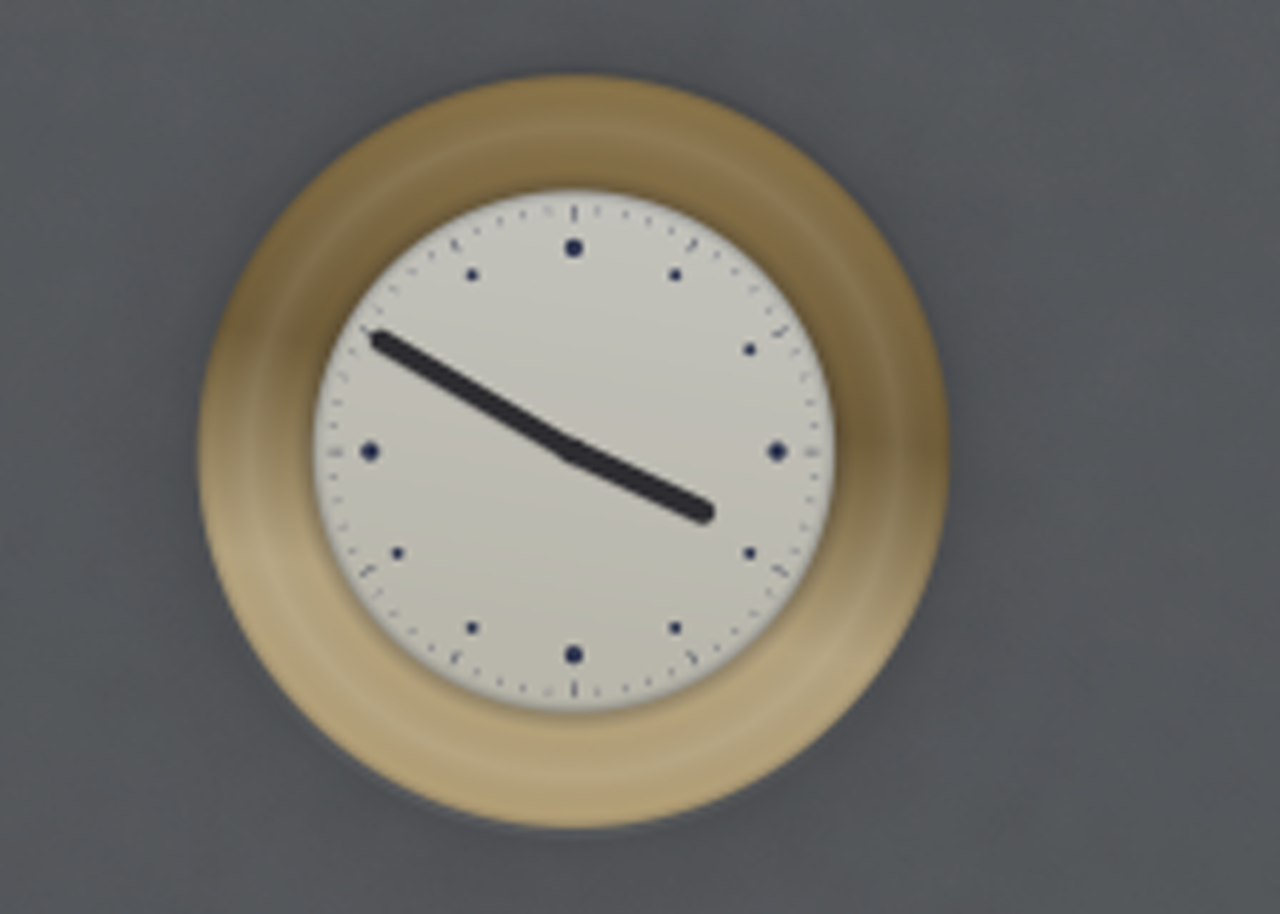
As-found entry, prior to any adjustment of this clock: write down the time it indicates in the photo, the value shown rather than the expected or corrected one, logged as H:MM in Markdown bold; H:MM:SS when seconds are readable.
**3:50**
